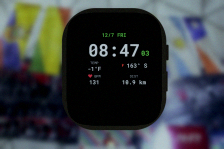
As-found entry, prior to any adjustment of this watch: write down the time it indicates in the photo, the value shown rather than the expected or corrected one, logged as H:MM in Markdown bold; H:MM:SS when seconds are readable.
**8:47:03**
